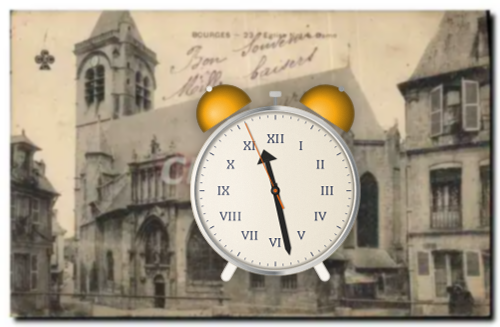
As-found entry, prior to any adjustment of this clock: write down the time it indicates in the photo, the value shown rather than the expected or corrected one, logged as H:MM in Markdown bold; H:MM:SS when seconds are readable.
**11:27:56**
